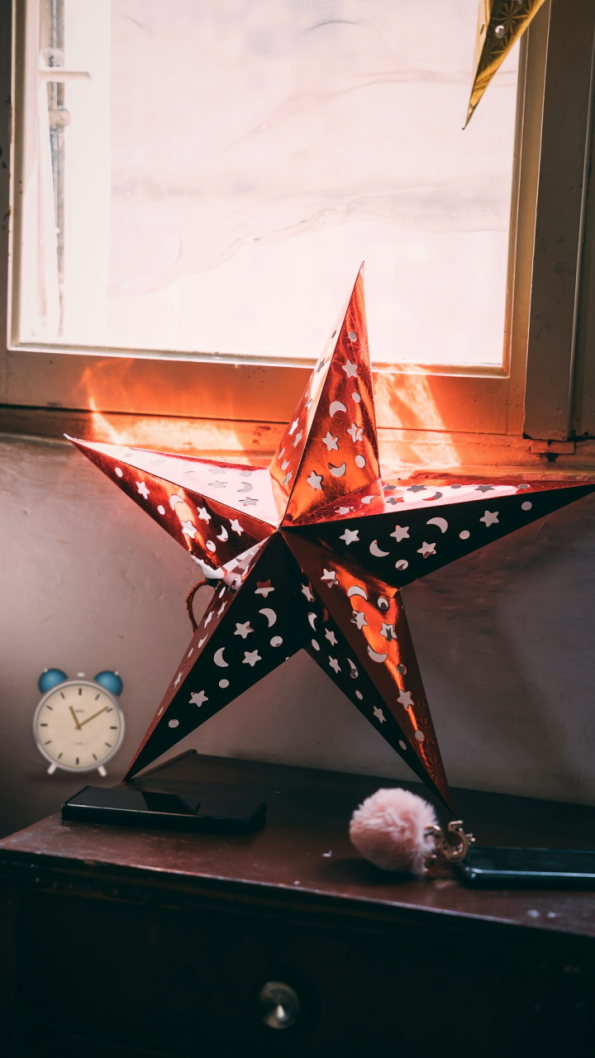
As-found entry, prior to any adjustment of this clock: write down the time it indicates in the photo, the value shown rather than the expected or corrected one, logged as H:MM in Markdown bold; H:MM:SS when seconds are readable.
**11:09**
